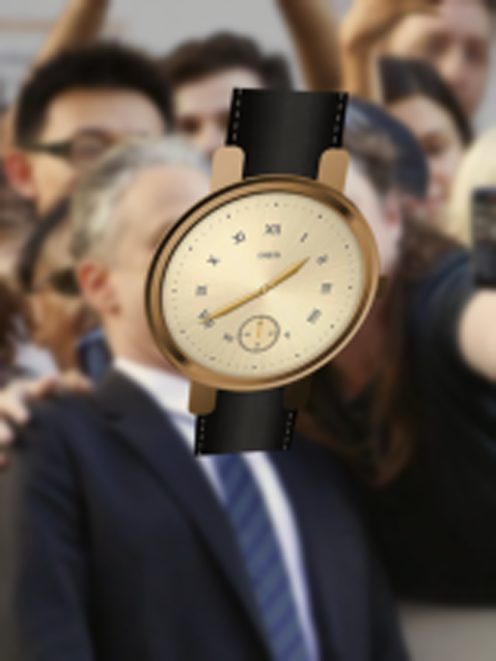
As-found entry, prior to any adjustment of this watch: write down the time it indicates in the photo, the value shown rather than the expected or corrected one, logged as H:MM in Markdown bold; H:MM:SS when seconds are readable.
**1:40**
